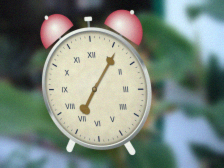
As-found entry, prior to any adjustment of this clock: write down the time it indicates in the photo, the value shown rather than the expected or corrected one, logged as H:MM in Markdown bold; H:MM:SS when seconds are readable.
**7:06**
